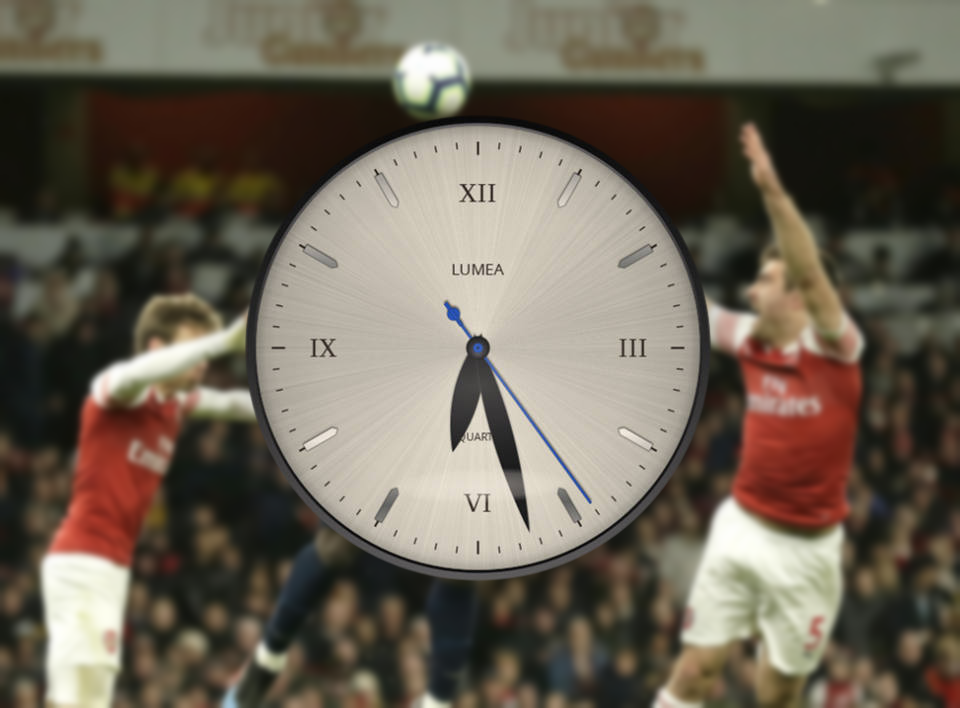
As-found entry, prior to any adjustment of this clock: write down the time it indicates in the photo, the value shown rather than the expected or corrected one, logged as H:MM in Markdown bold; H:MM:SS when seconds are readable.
**6:27:24**
